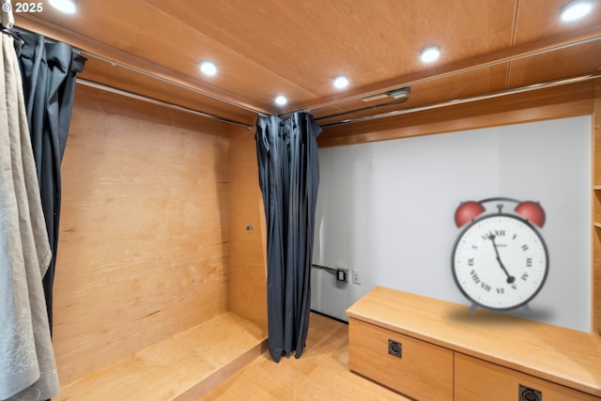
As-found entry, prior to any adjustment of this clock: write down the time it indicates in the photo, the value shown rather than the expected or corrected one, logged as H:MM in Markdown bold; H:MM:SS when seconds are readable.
**4:57**
